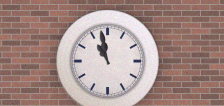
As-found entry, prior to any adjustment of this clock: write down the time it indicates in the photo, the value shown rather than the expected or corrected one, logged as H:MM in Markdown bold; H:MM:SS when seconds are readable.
**10:58**
